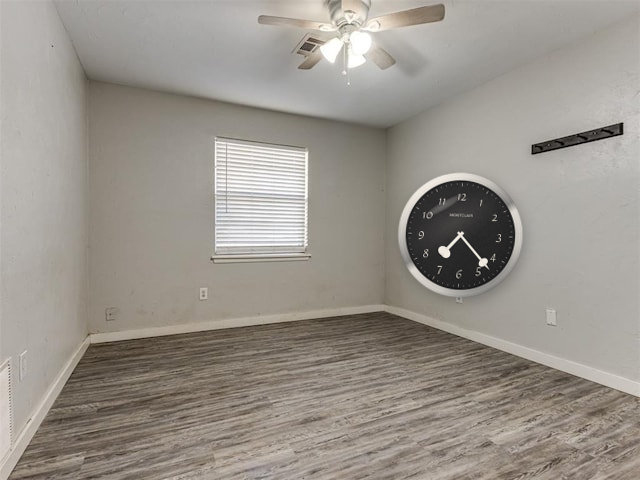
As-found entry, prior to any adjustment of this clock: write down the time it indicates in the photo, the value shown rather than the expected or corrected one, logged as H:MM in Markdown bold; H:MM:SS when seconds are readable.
**7:23**
